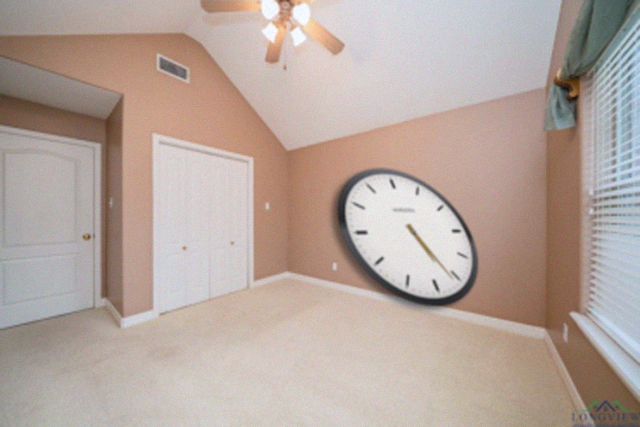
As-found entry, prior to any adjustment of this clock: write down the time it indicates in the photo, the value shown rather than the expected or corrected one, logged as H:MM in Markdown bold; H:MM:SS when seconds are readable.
**5:26**
